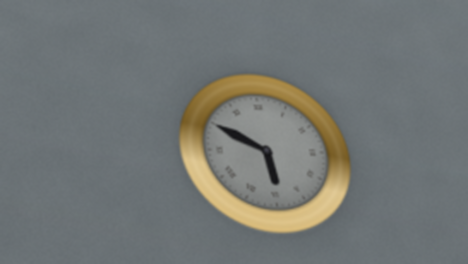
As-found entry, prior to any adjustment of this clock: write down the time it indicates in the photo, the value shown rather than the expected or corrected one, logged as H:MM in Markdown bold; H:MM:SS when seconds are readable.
**5:50**
